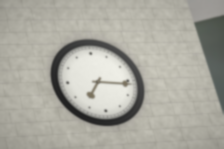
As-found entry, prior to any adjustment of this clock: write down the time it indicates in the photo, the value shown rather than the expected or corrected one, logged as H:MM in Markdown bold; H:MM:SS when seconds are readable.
**7:16**
